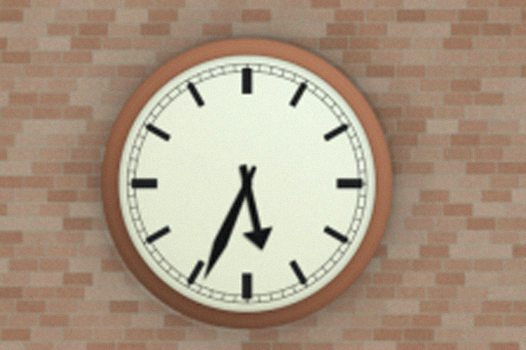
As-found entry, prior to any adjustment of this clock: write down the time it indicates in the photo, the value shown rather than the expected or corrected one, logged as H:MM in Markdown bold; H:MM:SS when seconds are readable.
**5:34**
